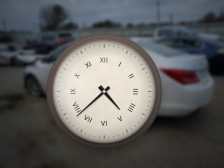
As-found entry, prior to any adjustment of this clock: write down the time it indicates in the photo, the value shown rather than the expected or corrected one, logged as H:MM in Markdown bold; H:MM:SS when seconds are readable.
**4:38**
